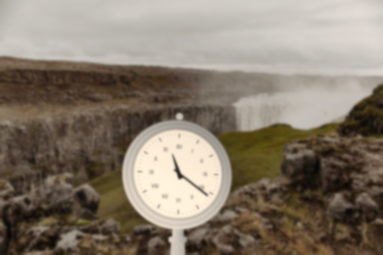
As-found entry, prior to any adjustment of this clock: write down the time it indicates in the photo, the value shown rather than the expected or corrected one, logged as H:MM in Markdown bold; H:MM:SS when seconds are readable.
**11:21**
